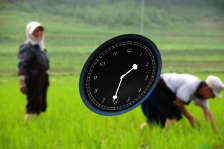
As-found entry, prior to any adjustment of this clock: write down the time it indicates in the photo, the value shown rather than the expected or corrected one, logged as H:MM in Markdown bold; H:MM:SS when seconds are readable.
**1:31**
